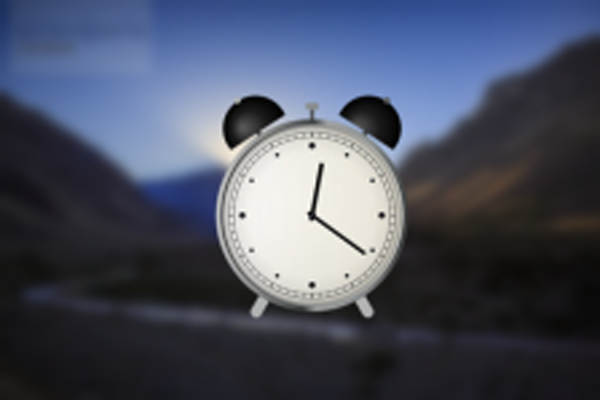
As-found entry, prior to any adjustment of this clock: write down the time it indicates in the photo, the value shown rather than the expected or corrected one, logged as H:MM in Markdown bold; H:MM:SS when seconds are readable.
**12:21**
